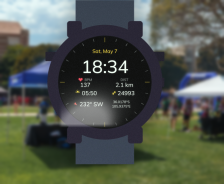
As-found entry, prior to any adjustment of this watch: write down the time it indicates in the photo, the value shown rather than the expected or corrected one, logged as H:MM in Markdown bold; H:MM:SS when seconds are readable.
**18:34**
